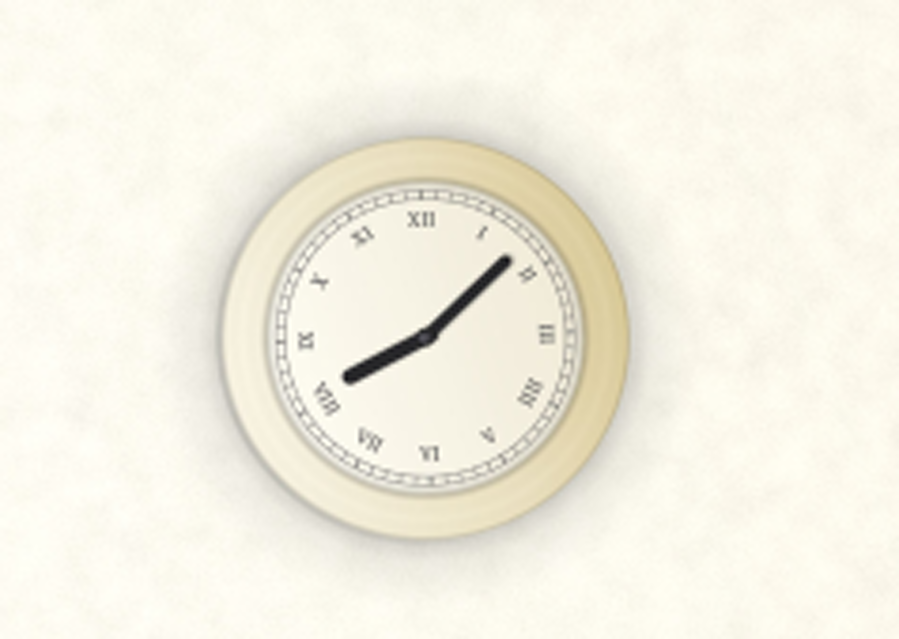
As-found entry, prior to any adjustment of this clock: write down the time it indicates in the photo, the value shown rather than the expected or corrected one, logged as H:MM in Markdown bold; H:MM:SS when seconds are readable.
**8:08**
